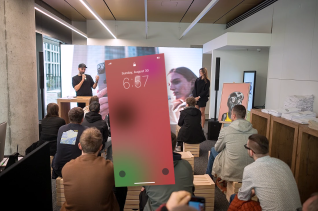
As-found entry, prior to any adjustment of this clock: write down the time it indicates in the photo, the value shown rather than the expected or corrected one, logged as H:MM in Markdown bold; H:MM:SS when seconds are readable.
**6:57**
